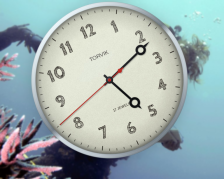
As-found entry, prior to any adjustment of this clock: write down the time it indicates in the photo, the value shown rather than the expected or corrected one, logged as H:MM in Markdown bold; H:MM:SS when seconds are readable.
**5:11:42**
